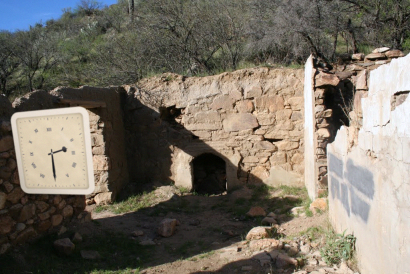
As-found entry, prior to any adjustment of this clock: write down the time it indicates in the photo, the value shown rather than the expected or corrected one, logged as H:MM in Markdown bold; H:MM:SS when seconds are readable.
**2:30**
